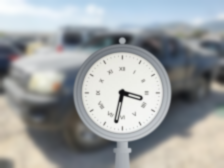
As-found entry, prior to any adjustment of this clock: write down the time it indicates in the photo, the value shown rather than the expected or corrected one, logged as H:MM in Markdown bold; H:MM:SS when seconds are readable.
**3:32**
